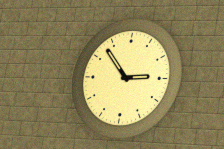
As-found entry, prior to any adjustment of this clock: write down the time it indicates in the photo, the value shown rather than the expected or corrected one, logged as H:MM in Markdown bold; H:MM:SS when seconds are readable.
**2:53**
